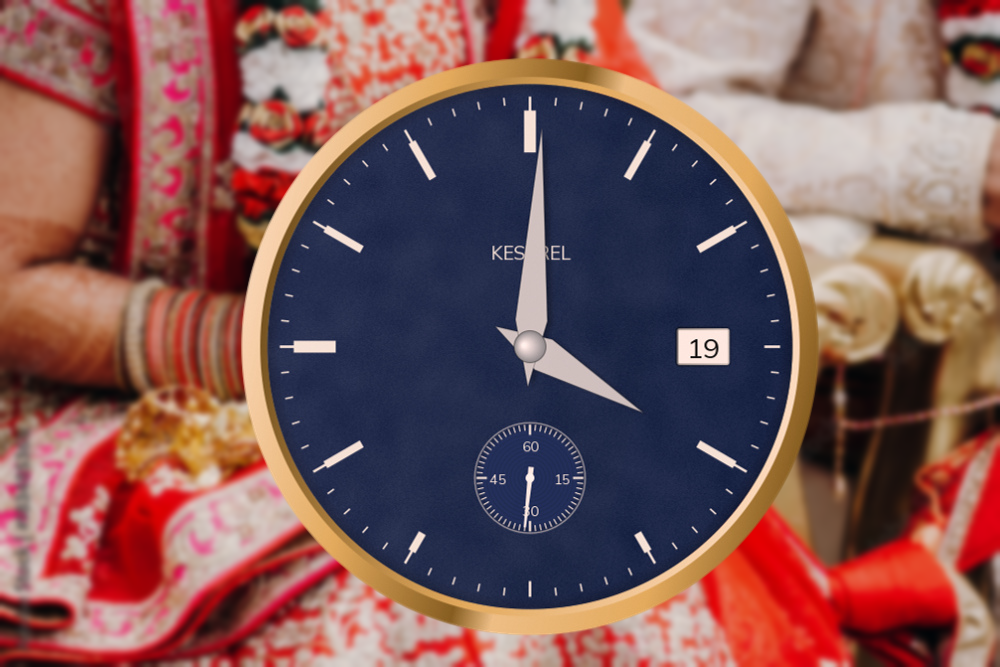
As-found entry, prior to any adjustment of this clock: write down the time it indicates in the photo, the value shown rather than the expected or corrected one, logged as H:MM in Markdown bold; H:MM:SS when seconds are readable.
**4:00:31**
